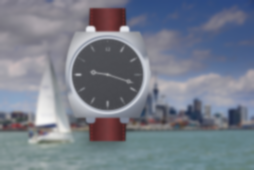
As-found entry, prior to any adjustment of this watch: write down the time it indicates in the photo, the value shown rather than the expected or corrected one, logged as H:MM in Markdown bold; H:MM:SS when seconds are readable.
**9:18**
